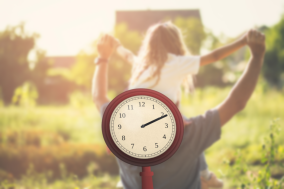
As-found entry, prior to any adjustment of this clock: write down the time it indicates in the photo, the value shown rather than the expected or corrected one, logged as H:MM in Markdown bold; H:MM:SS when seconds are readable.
**2:11**
